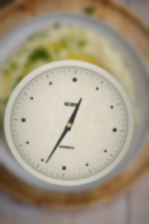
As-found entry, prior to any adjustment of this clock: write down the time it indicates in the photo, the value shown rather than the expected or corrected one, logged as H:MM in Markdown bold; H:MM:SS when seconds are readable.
**12:34**
